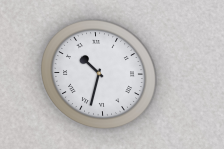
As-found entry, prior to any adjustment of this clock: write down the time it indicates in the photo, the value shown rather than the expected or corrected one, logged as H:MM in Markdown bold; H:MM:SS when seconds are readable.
**10:33**
